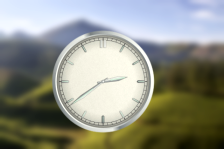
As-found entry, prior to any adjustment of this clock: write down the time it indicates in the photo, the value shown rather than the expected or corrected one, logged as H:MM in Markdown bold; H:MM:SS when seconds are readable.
**2:39**
